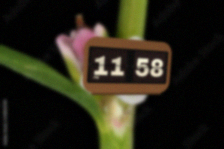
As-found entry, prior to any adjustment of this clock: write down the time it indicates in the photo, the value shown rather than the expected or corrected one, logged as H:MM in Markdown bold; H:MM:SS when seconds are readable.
**11:58**
